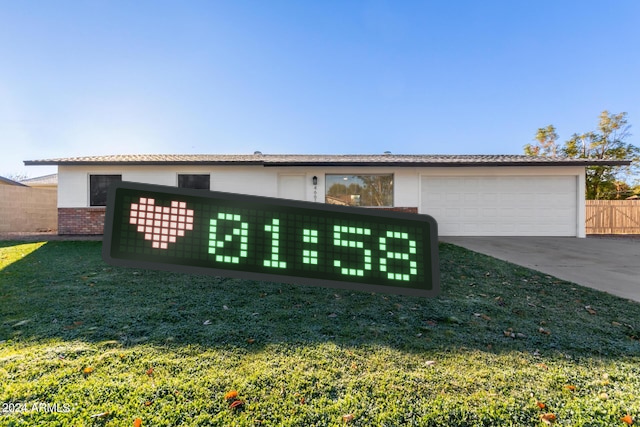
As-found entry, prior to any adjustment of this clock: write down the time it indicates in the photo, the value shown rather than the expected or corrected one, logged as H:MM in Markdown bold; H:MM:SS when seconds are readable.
**1:58**
